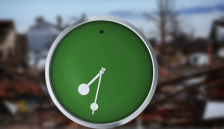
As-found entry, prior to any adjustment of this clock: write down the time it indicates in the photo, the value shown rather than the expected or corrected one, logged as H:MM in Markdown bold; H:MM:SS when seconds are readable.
**7:32**
